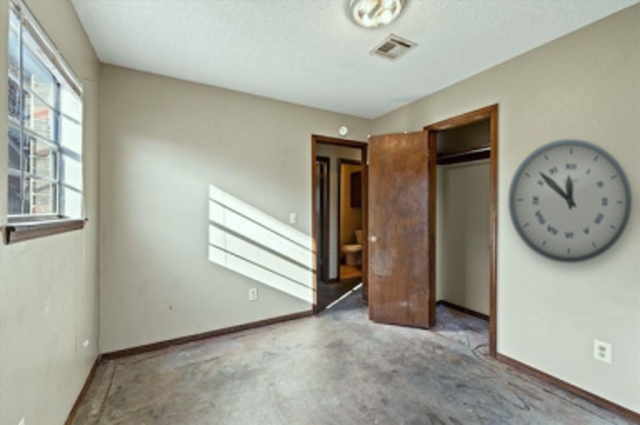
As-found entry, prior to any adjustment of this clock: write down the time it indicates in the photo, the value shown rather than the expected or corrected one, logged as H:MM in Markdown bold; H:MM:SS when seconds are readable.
**11:52**
